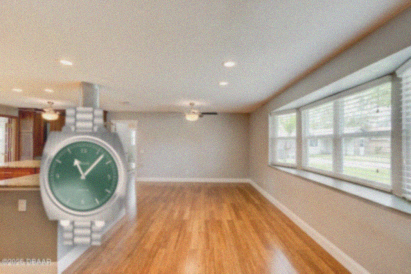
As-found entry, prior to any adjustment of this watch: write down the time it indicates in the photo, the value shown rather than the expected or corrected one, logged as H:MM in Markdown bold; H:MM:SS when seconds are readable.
**11:07**
